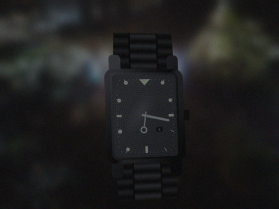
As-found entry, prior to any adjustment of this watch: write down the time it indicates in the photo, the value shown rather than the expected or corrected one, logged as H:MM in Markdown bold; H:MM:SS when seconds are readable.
**6:17**
